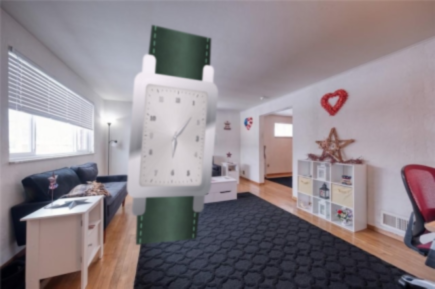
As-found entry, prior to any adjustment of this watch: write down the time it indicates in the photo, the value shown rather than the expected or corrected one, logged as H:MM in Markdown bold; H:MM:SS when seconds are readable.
**6:07**
